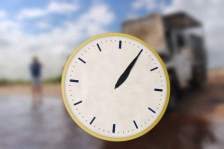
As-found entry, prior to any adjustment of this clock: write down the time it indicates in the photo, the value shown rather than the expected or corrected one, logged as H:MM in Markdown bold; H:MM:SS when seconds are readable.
**1:05**
